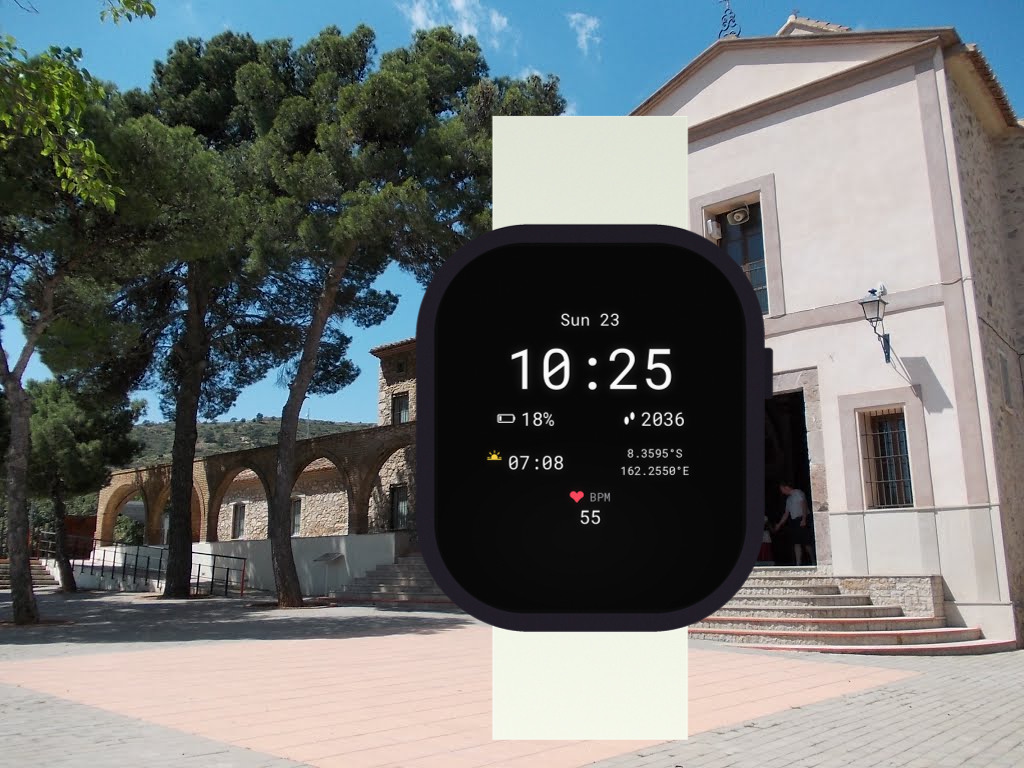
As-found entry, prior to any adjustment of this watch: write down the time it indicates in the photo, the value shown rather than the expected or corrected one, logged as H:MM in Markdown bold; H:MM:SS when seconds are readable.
**10:25**
